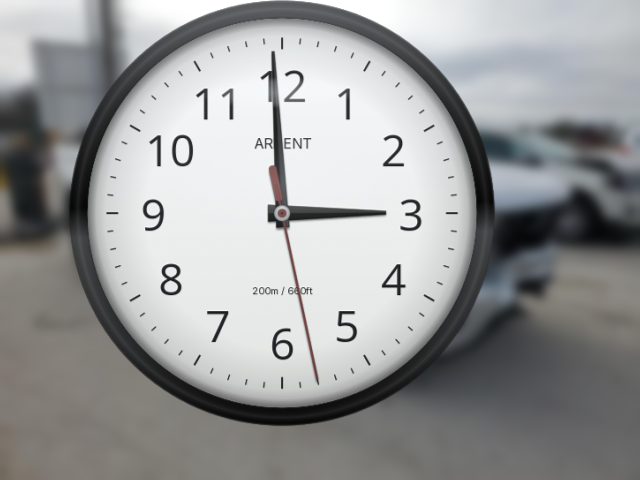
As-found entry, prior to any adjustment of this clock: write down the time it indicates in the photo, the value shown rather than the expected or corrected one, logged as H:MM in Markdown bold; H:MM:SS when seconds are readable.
**2:59:28**
